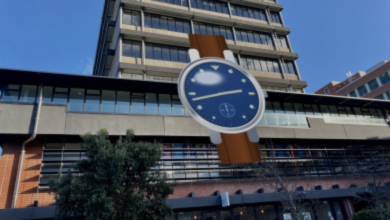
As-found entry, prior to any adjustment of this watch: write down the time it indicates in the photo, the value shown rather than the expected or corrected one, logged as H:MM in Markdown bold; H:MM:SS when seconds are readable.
**2:43**
